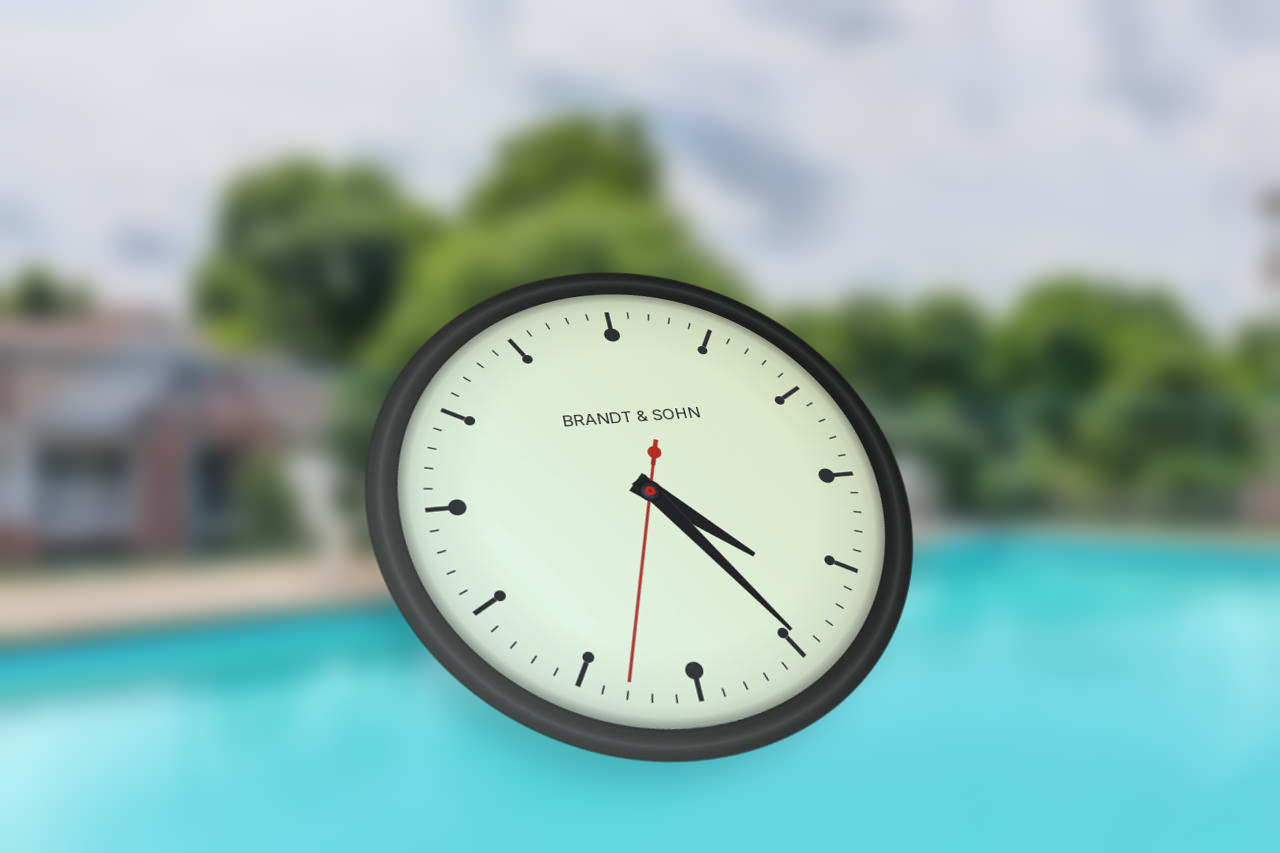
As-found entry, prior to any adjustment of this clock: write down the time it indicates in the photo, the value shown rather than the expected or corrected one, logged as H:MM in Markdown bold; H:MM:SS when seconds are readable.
**4:24:33**
